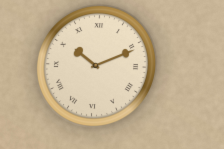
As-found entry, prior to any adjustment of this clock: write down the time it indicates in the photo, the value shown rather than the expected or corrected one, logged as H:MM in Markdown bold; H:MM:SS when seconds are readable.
**10:11**
